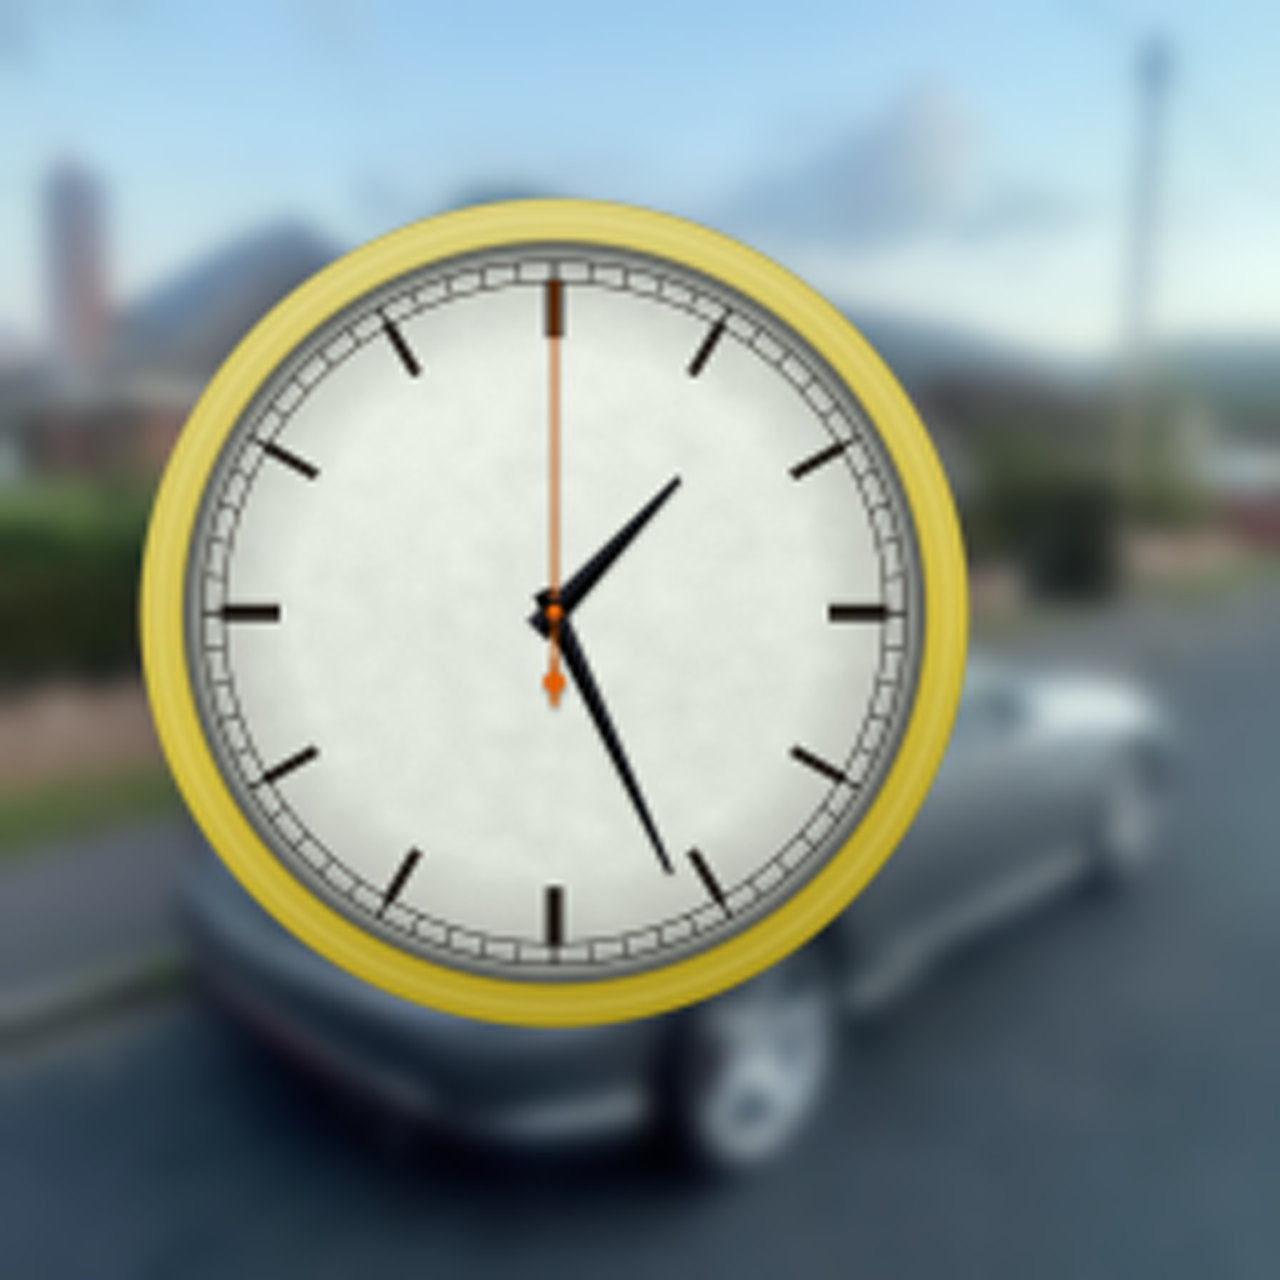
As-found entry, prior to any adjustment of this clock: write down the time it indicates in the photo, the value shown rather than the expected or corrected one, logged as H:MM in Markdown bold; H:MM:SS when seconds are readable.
**1:26:00**
